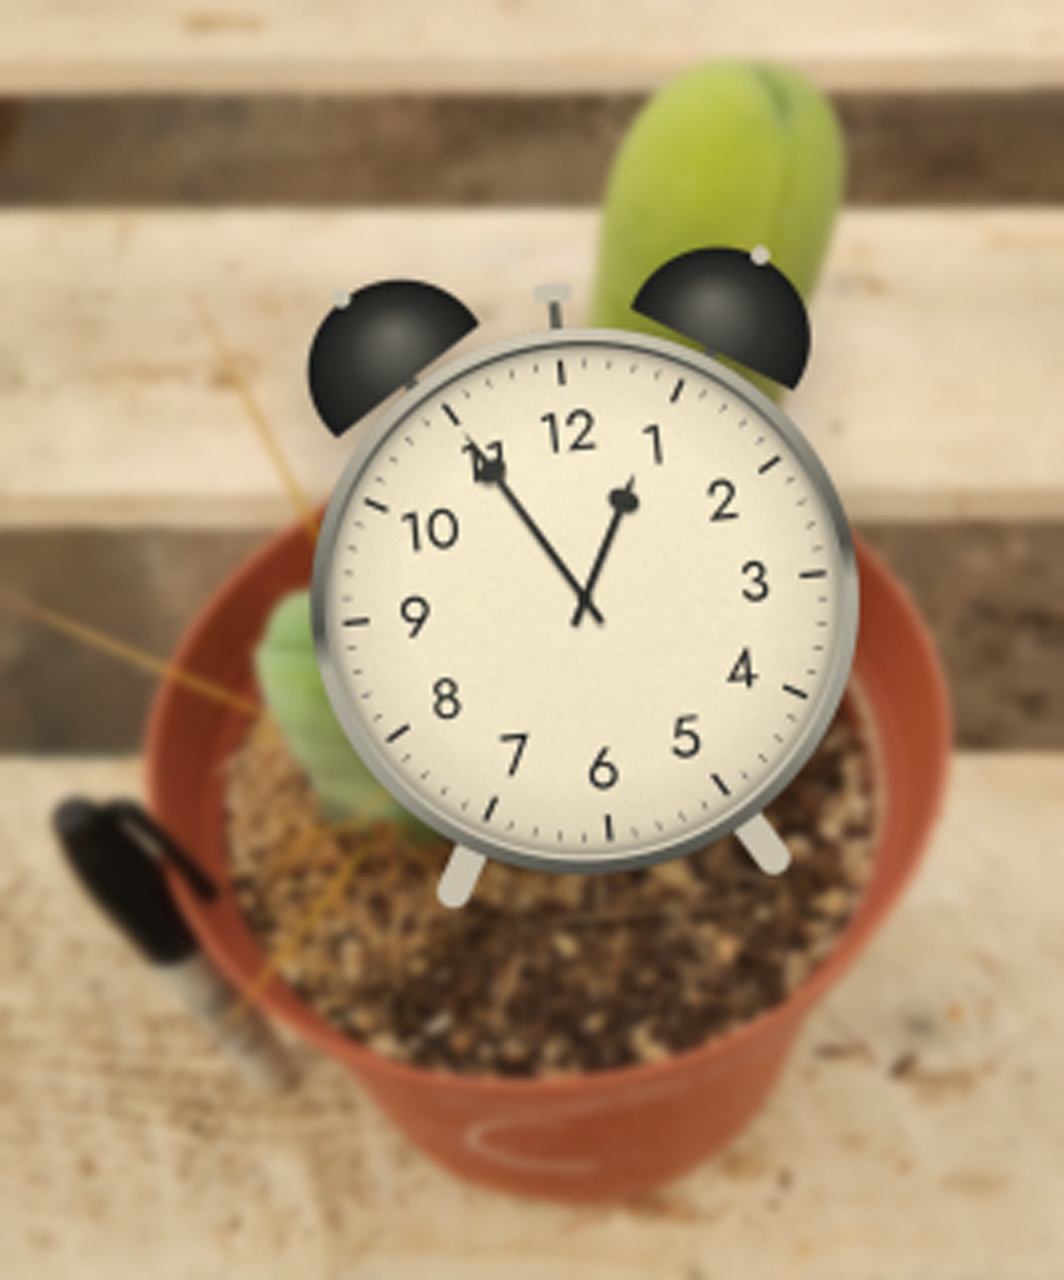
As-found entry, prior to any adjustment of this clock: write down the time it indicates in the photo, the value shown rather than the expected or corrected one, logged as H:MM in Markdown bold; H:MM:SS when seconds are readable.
**12:55**
